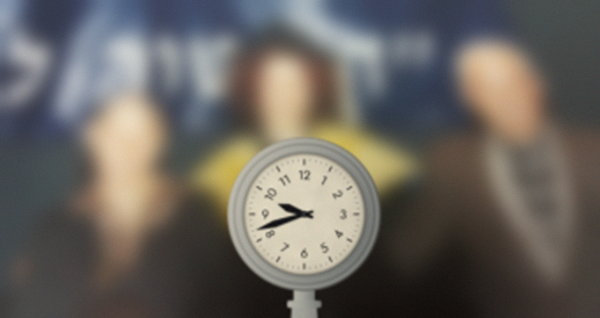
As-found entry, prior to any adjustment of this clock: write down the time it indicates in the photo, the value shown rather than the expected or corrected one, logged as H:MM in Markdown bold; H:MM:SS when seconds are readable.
**9:42**
